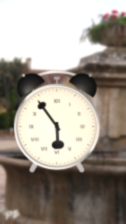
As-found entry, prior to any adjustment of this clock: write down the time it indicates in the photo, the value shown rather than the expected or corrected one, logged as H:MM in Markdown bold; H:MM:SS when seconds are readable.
**5:54**
